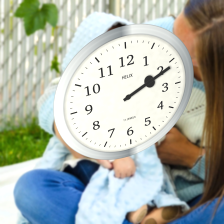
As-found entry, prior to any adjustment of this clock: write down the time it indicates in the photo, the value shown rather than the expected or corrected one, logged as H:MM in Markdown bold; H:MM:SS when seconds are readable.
**2:11**
